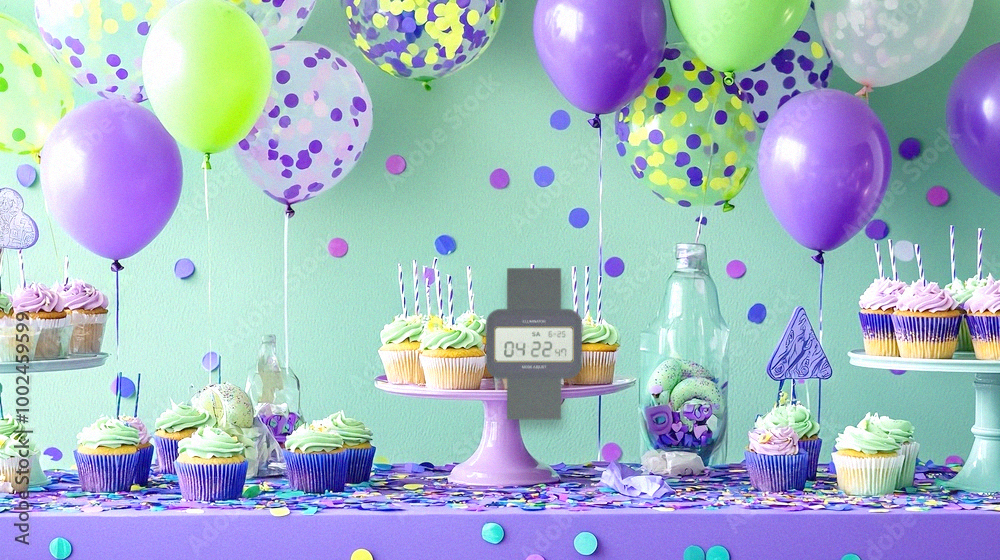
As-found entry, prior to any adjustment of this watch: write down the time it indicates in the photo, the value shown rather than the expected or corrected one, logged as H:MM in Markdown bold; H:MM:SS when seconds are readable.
**4:22:47**
